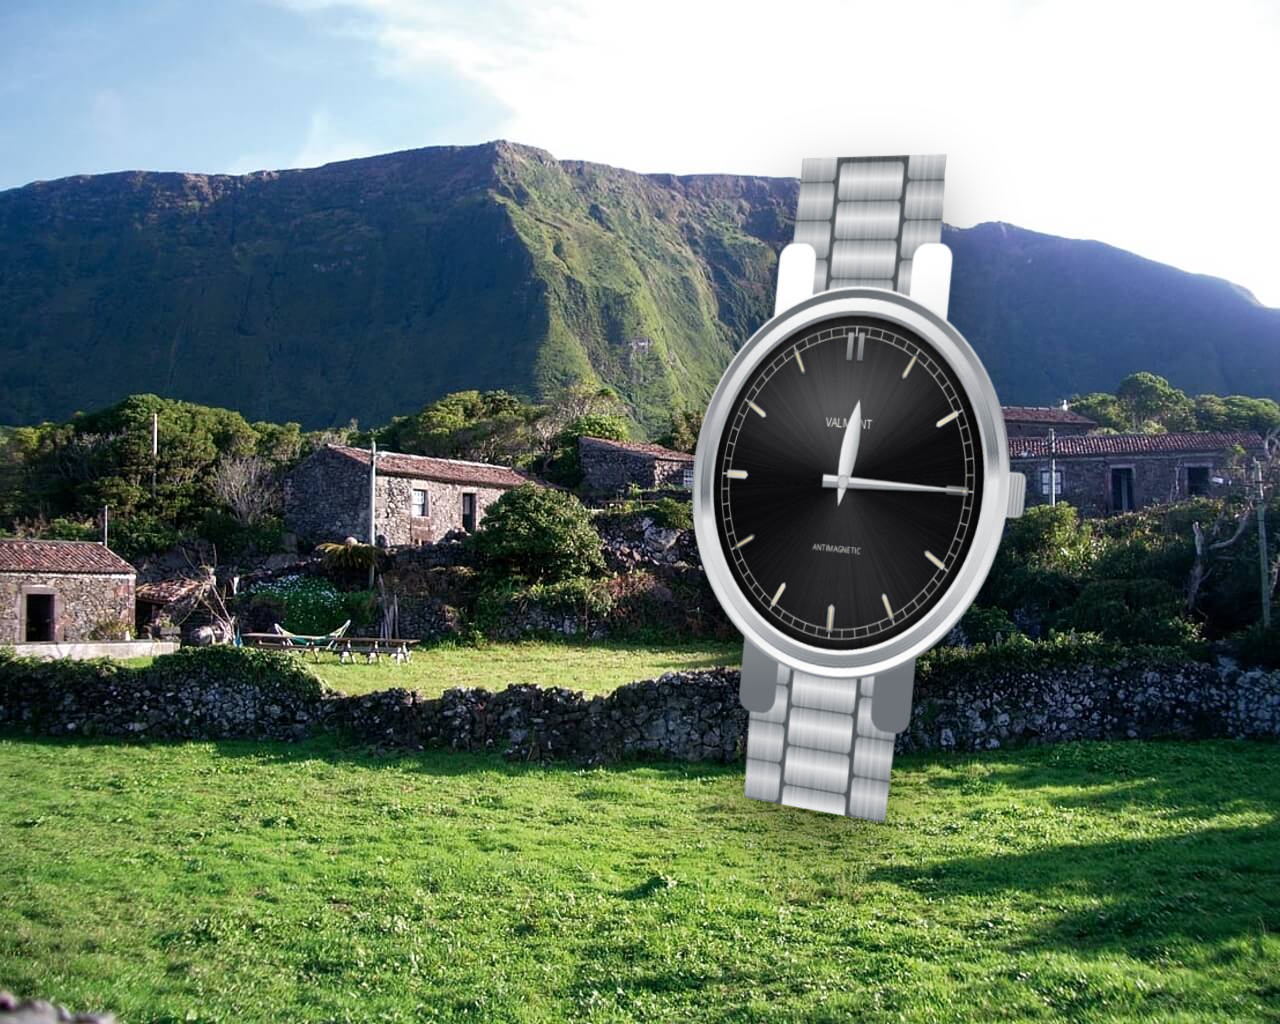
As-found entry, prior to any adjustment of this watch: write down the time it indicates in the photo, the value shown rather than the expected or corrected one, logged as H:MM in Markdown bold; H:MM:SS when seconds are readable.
**12:15**
